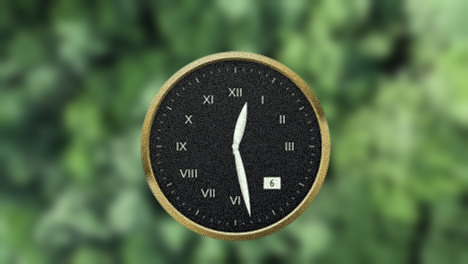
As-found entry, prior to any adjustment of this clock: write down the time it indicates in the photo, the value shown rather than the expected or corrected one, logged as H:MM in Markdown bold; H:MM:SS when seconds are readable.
**12:28**
